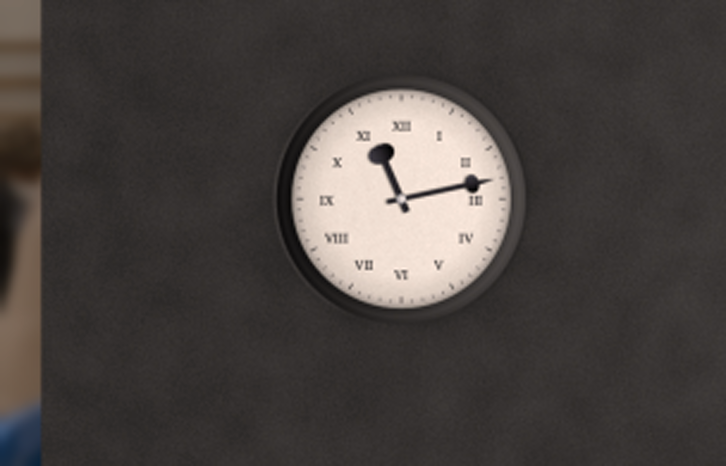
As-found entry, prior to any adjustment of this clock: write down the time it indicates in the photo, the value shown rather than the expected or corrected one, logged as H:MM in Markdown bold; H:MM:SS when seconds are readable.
**11:13**
